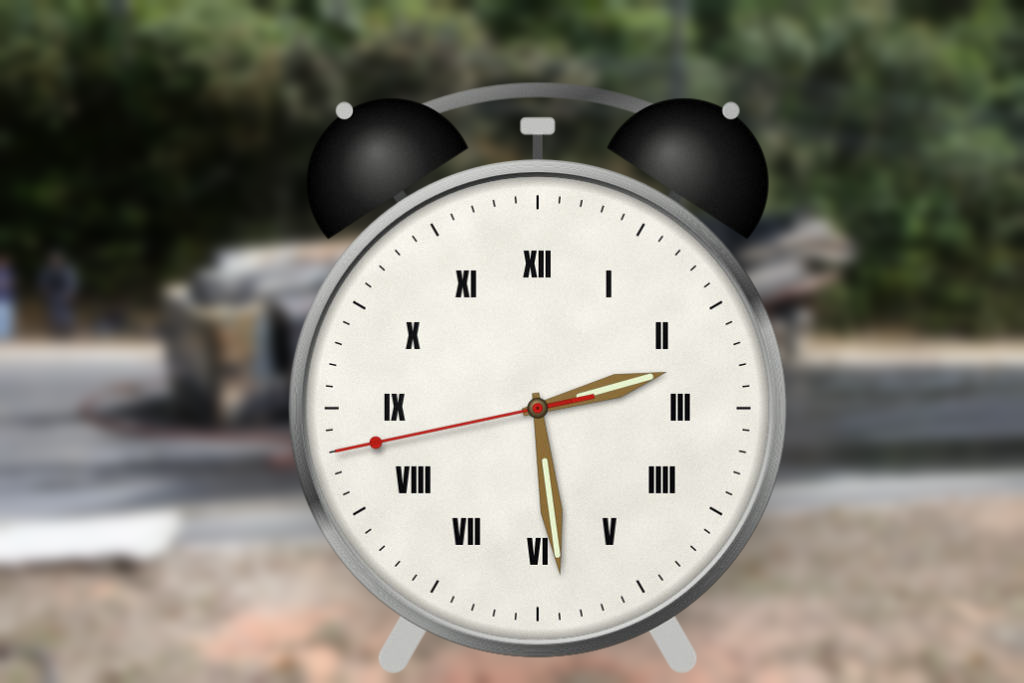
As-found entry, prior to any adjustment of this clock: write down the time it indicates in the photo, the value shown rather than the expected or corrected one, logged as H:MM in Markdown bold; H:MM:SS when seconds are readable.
**2:28:43**
